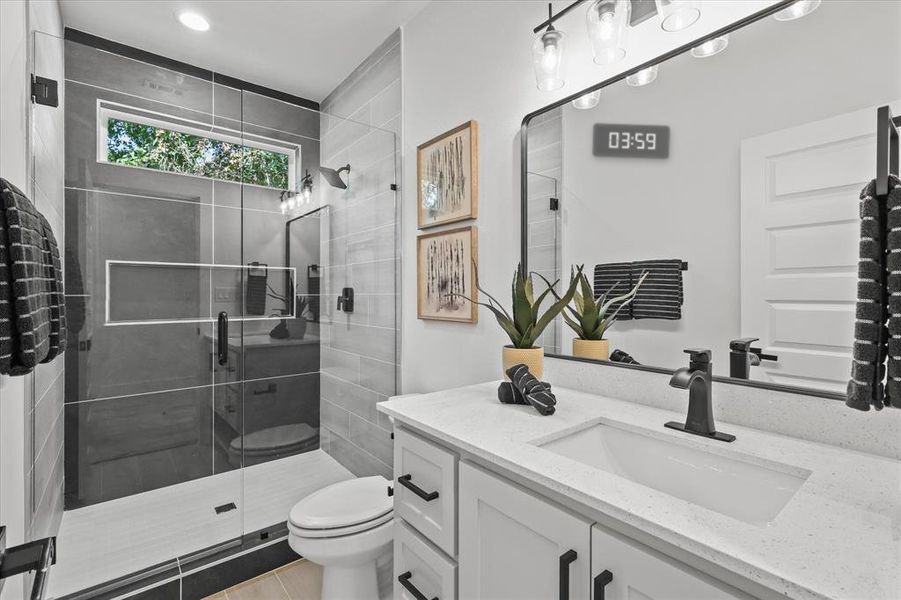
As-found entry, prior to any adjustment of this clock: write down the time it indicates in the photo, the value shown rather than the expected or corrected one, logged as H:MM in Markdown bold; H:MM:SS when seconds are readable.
**3:59**
